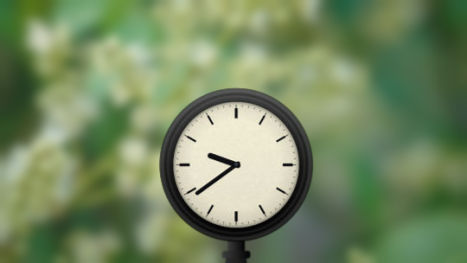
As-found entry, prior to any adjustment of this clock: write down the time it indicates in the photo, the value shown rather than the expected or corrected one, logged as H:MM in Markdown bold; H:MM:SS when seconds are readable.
**9:39**
